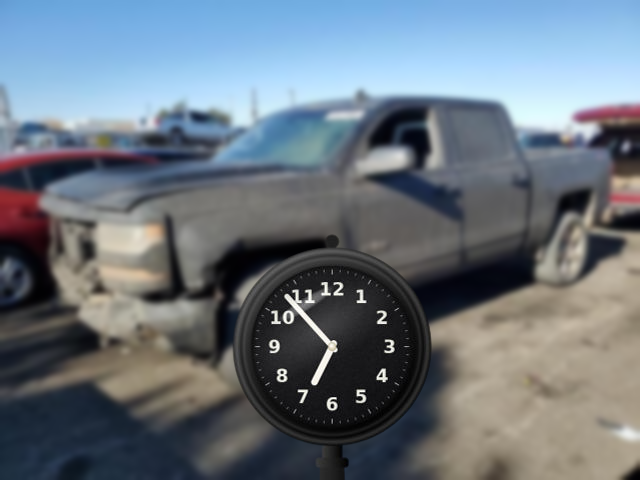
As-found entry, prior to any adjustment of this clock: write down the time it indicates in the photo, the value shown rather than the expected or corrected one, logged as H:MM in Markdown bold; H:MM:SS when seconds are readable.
**6:53**
